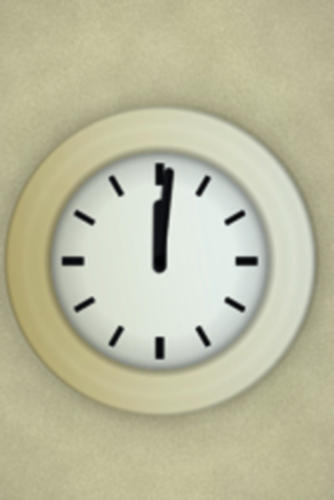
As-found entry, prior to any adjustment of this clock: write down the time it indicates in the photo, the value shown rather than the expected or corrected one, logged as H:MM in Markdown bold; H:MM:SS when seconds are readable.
**12:01**
